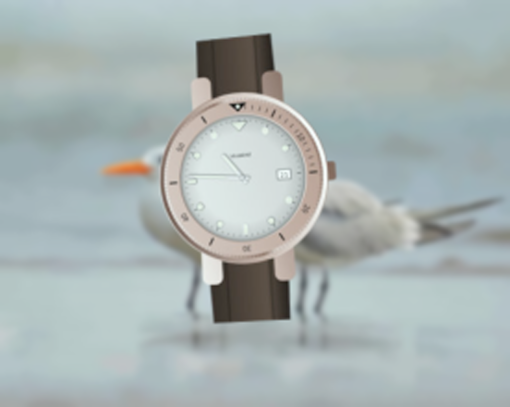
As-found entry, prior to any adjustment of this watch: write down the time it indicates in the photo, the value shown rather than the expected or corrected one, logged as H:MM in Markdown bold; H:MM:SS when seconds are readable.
**10:46**
